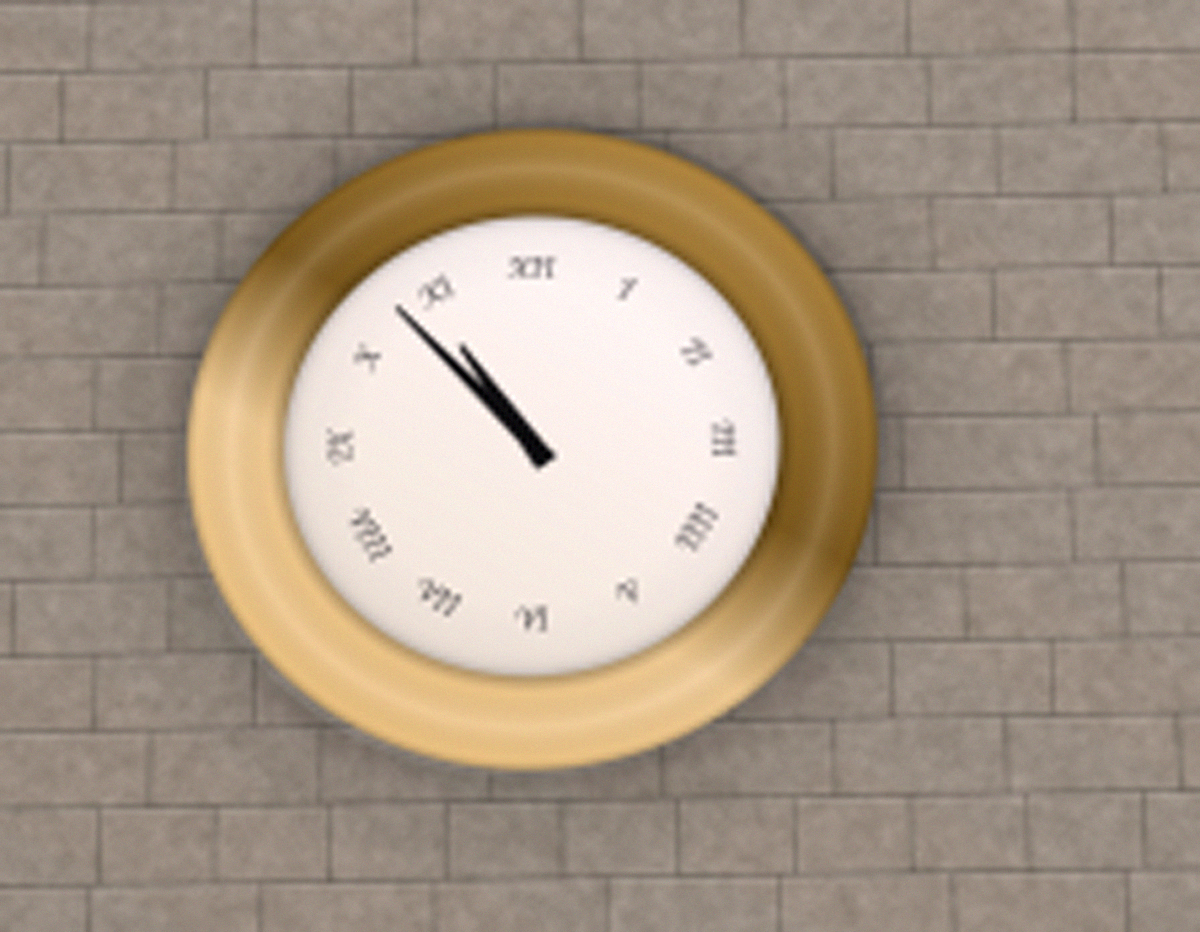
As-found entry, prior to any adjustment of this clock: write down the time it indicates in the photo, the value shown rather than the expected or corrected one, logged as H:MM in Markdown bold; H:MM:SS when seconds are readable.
**10:53**
